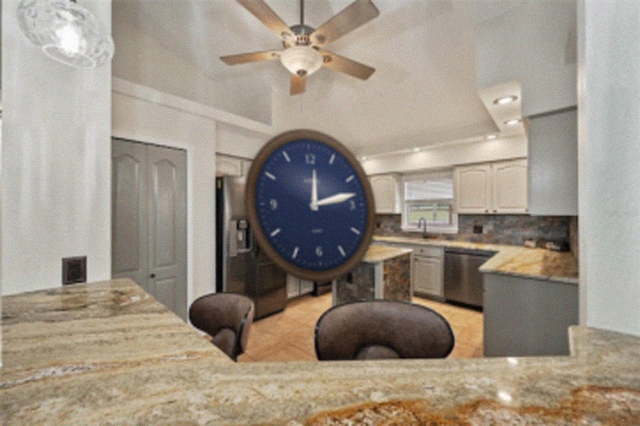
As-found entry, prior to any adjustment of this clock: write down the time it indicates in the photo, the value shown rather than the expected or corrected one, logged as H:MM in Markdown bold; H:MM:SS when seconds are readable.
**12:13**
